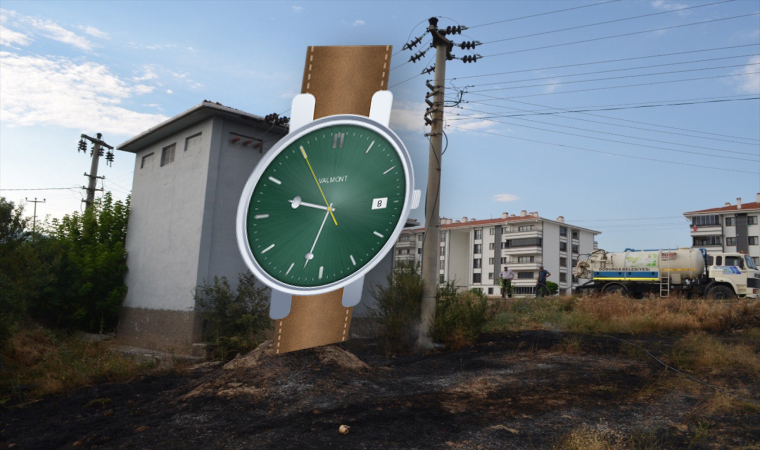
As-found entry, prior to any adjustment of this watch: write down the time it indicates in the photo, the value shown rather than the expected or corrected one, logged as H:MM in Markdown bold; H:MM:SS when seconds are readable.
**9:32:55**
